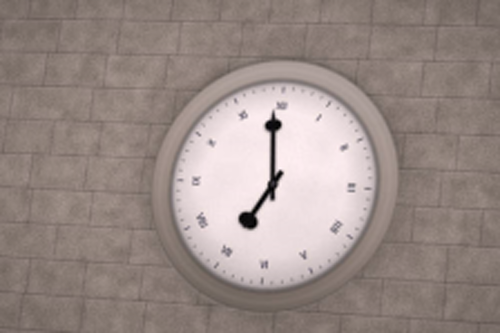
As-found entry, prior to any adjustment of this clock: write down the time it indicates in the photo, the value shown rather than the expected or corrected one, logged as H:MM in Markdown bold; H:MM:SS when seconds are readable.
**6:59**
